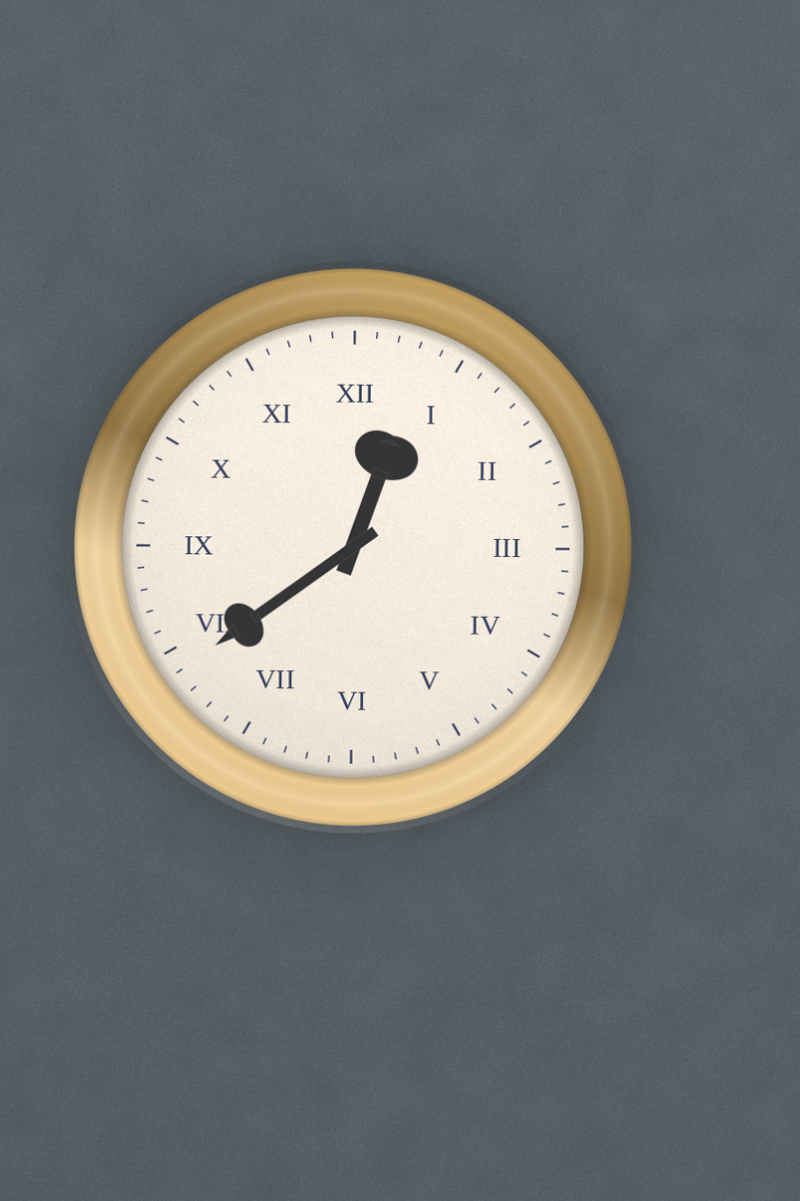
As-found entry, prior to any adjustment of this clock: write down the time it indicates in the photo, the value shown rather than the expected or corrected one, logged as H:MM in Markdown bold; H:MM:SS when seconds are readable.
**12:39**
